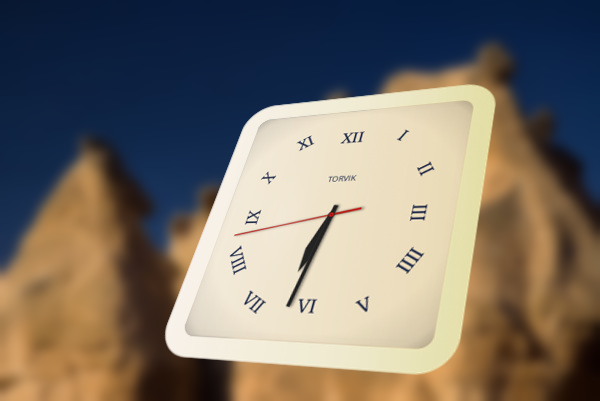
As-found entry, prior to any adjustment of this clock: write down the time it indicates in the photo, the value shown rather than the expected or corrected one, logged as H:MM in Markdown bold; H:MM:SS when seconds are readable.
**6:31:43**
